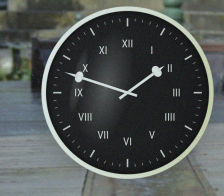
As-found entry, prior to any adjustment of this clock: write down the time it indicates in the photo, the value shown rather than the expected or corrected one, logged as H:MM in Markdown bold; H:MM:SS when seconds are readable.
**1:48**
